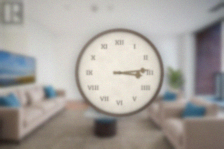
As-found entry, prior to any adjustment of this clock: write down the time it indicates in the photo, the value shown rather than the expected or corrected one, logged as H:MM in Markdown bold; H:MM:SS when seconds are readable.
**3:14**
